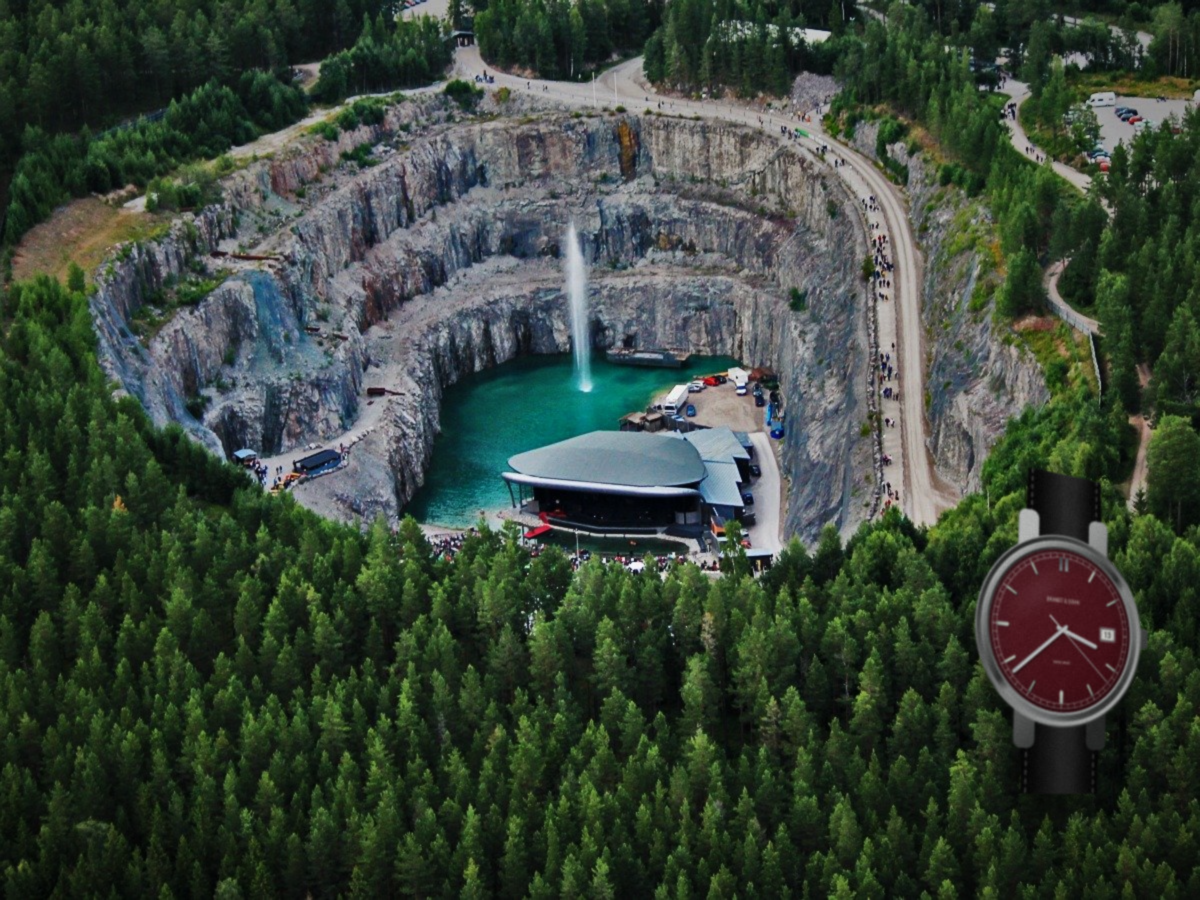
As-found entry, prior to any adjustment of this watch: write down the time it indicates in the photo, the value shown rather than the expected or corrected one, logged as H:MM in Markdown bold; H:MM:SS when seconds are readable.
**3:38:22**
